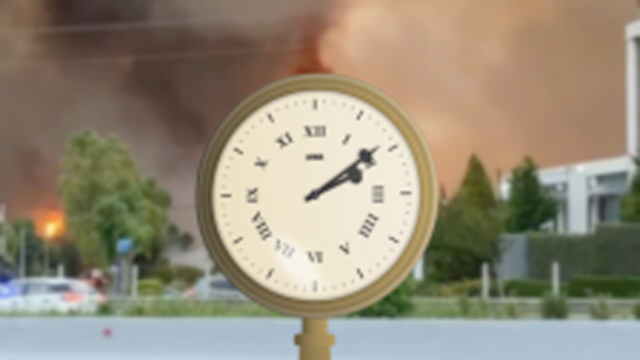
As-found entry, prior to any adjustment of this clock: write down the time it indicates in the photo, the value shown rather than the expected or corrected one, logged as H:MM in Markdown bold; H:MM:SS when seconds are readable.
**2:09**
